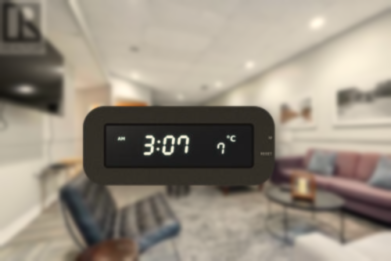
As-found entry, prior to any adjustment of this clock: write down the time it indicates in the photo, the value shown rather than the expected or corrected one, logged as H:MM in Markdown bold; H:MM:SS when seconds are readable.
**3:07**
